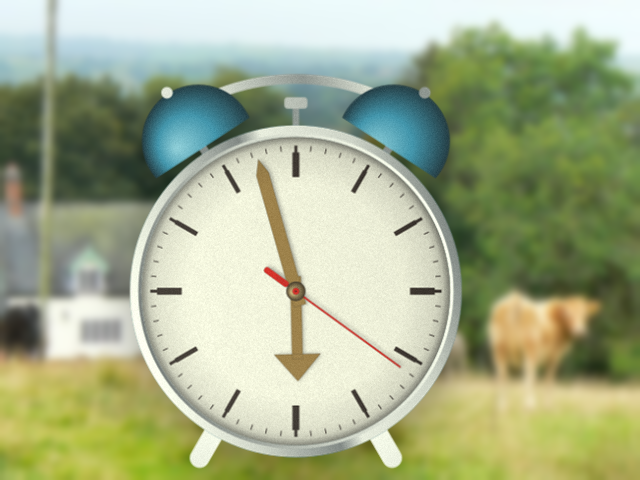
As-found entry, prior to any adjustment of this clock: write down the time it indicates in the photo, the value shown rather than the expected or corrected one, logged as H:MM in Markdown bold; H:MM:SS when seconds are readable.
**5:57:21**
